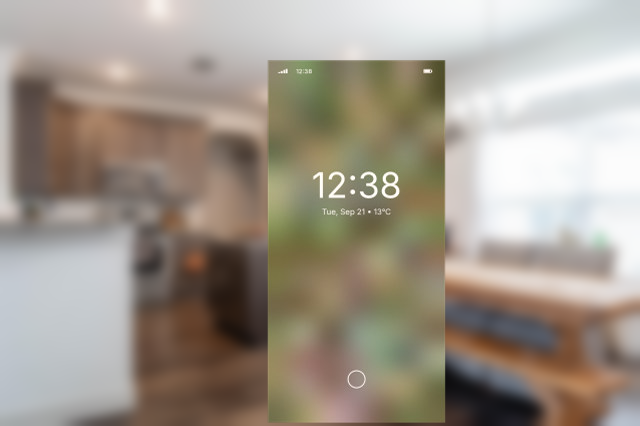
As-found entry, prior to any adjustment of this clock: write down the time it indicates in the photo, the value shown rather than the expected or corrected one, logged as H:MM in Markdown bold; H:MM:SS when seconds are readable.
**12:38**
